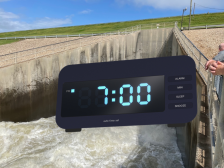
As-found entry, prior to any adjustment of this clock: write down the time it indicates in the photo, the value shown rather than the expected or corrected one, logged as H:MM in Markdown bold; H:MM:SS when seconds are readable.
**7:00**
